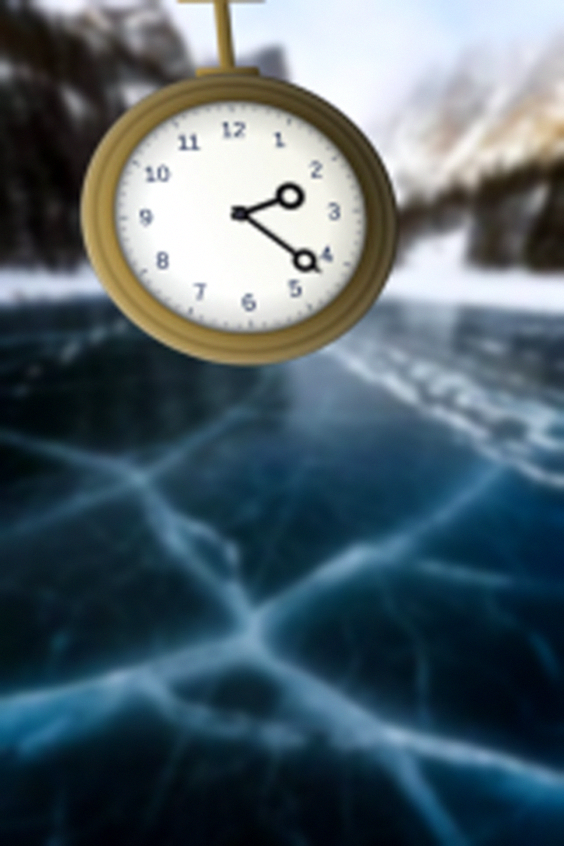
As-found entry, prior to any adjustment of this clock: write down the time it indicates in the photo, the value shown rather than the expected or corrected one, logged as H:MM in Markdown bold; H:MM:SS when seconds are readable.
**2:22**
